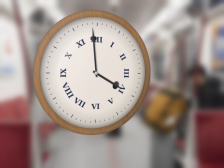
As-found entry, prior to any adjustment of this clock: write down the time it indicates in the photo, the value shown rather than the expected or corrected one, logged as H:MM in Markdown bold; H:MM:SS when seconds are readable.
**3:59**
